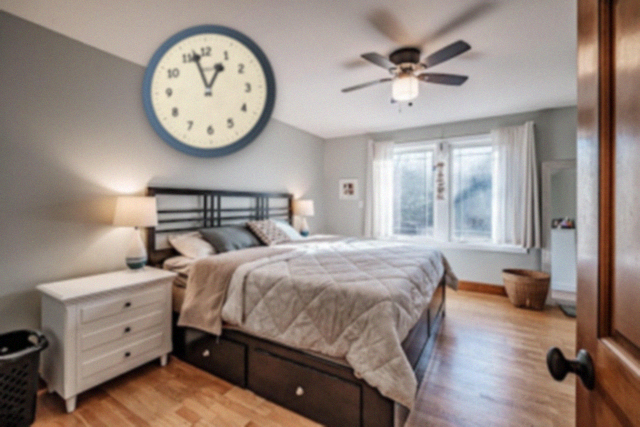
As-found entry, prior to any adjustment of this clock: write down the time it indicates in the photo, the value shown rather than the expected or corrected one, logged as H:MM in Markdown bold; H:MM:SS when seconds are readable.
**12:57**
